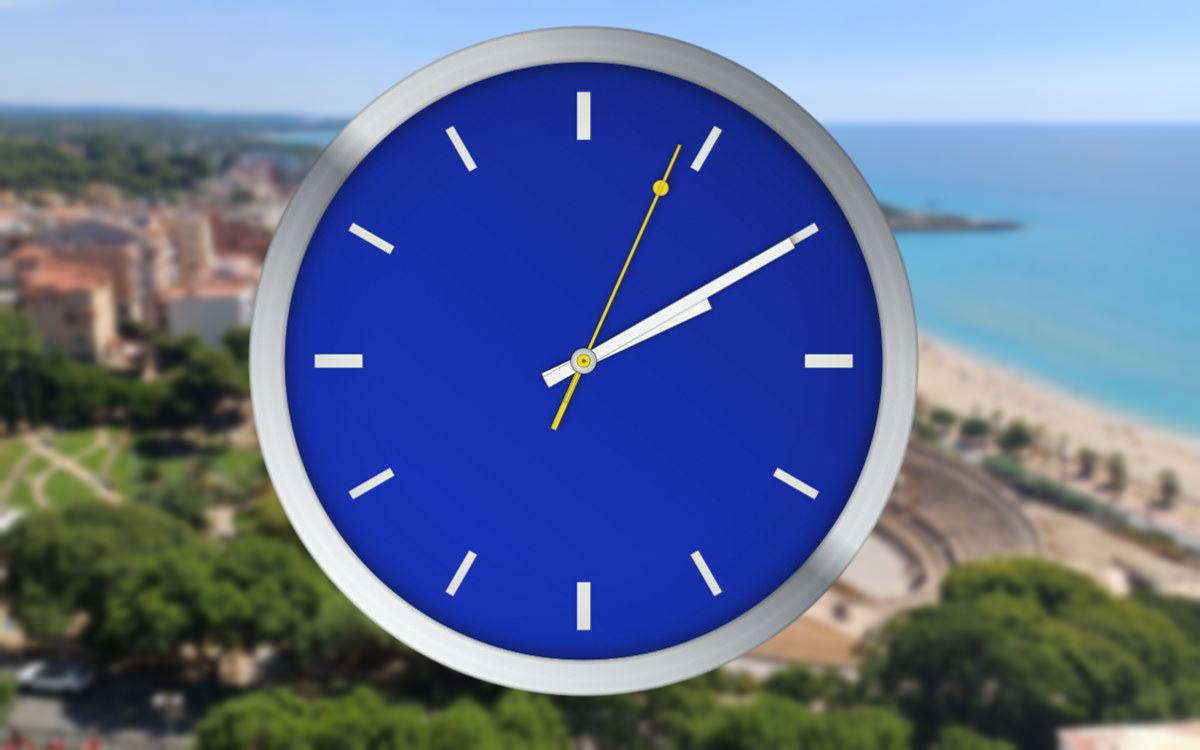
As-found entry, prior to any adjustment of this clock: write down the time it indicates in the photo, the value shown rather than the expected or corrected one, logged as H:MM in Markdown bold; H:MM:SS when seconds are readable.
**2:10:04**
